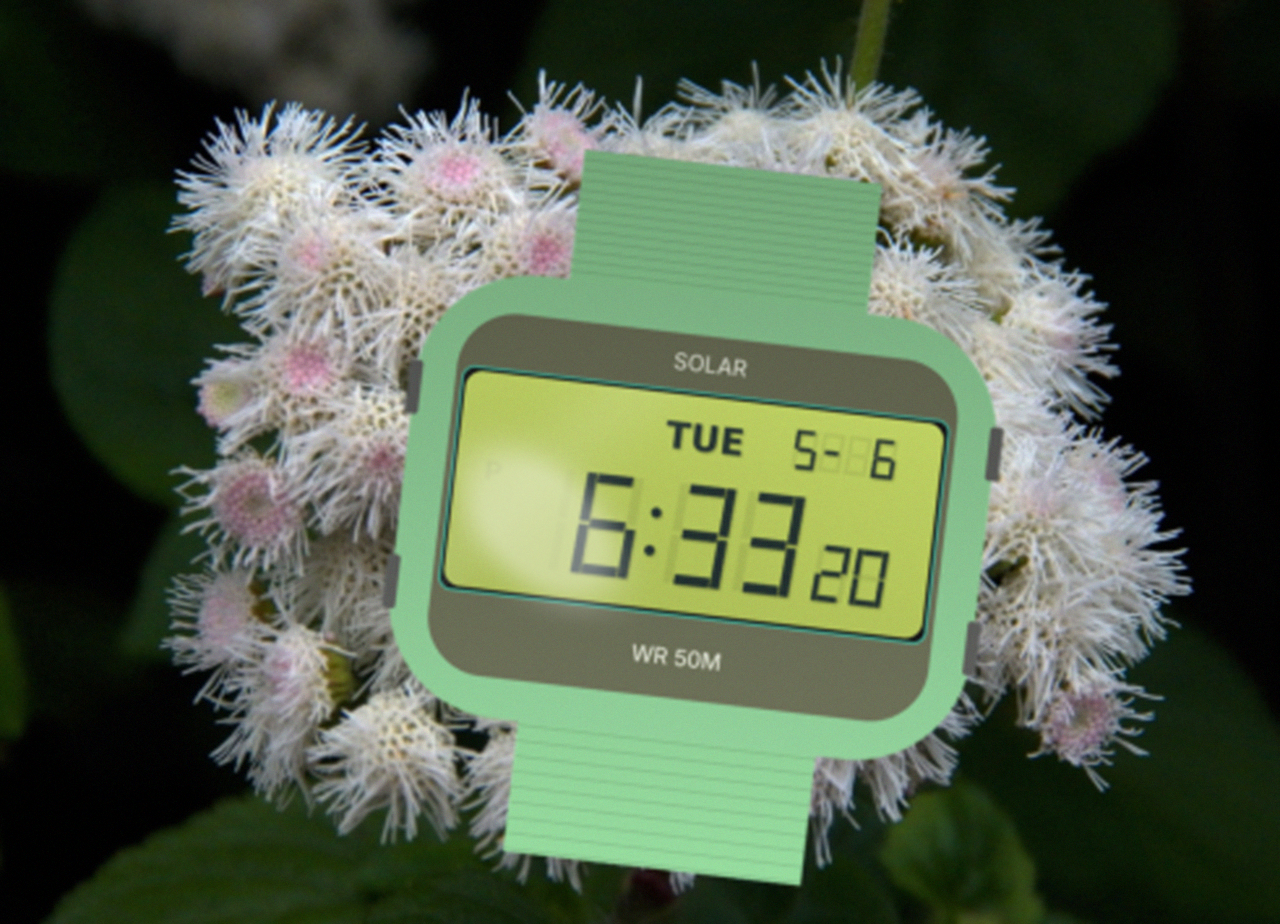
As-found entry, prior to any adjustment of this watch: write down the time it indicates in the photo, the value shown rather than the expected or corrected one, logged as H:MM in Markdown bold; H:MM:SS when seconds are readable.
**6:33:20**
